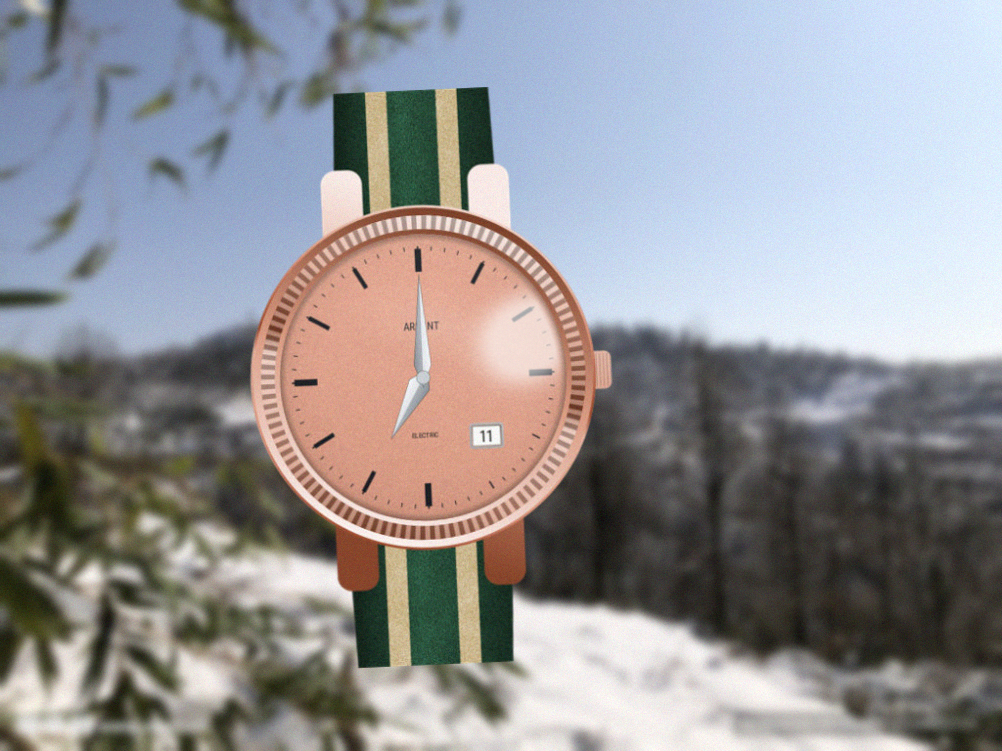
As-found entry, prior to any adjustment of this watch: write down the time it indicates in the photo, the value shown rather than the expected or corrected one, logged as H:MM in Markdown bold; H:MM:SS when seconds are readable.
**7:00**
